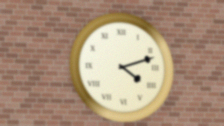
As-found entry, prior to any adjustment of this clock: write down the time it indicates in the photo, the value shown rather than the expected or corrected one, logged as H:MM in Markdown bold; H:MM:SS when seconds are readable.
**4:12**
